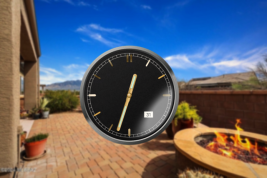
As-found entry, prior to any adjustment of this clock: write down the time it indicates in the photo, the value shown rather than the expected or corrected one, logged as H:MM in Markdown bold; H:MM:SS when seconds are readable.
**12:33**
